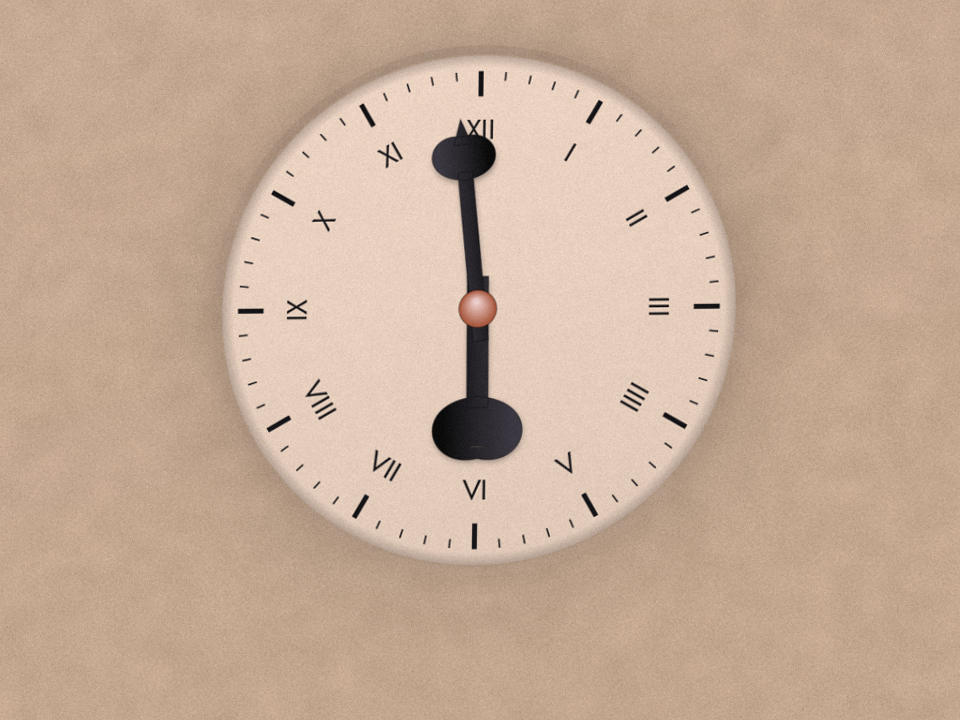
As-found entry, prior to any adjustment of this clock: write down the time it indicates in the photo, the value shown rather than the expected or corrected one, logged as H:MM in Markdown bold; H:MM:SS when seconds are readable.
**5:59**
